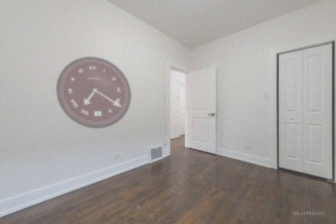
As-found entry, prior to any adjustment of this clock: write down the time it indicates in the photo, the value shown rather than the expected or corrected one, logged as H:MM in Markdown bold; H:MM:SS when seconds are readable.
**7:21**
